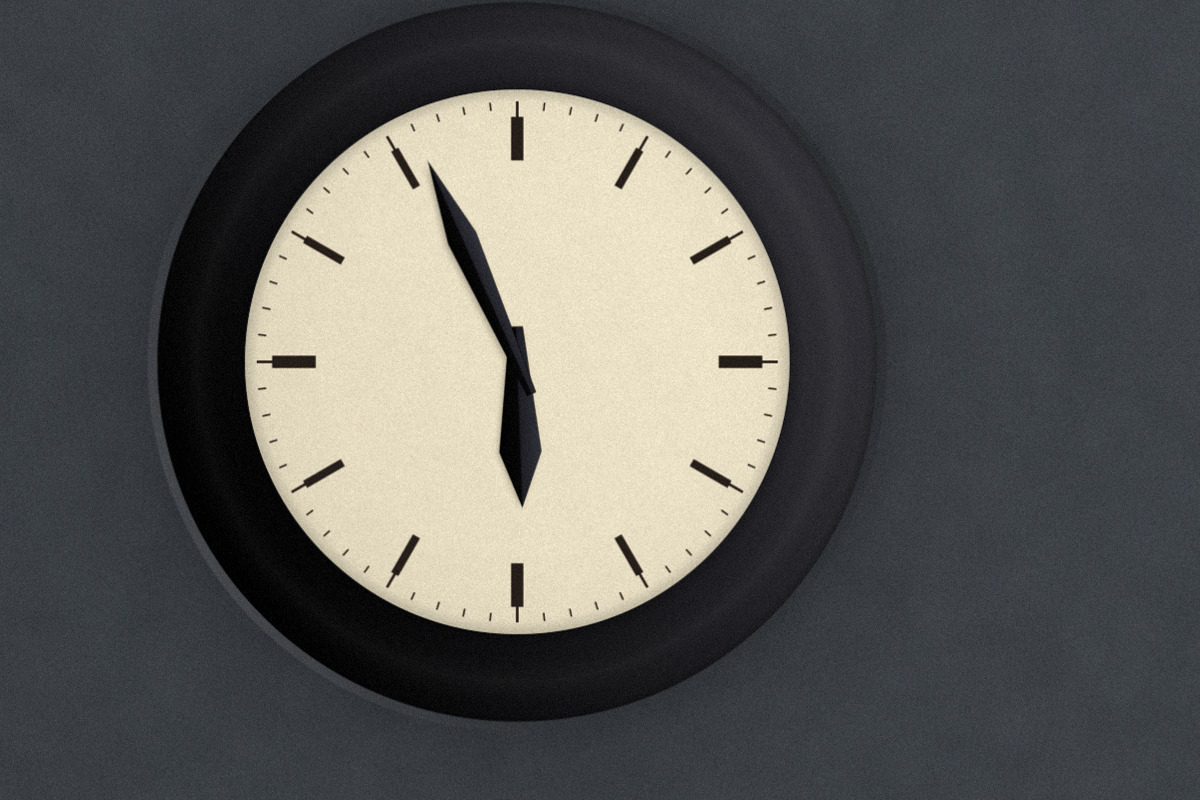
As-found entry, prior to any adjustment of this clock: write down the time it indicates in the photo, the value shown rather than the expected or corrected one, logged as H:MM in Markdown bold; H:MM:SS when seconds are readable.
**5:56**
